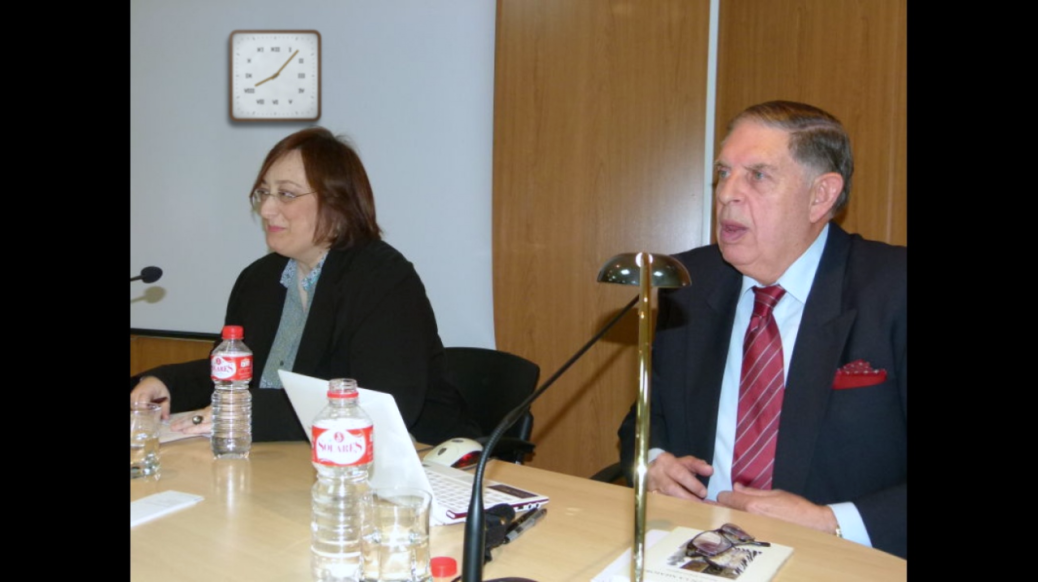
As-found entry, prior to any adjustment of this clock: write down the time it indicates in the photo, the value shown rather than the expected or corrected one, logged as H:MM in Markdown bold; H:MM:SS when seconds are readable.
**8:07**
